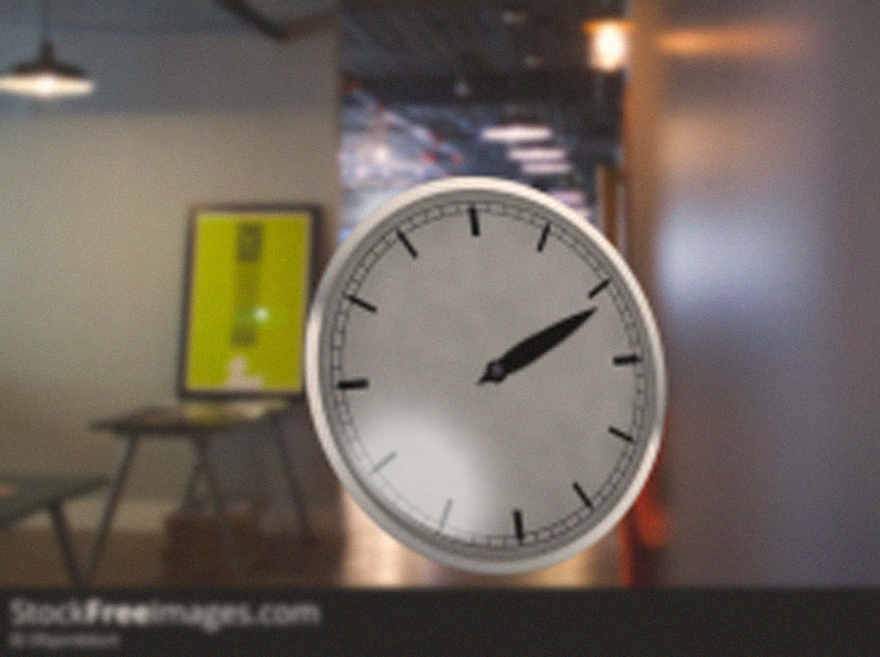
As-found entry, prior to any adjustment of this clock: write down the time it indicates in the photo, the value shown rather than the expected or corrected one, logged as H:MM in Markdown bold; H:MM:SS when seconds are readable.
**2:11**
